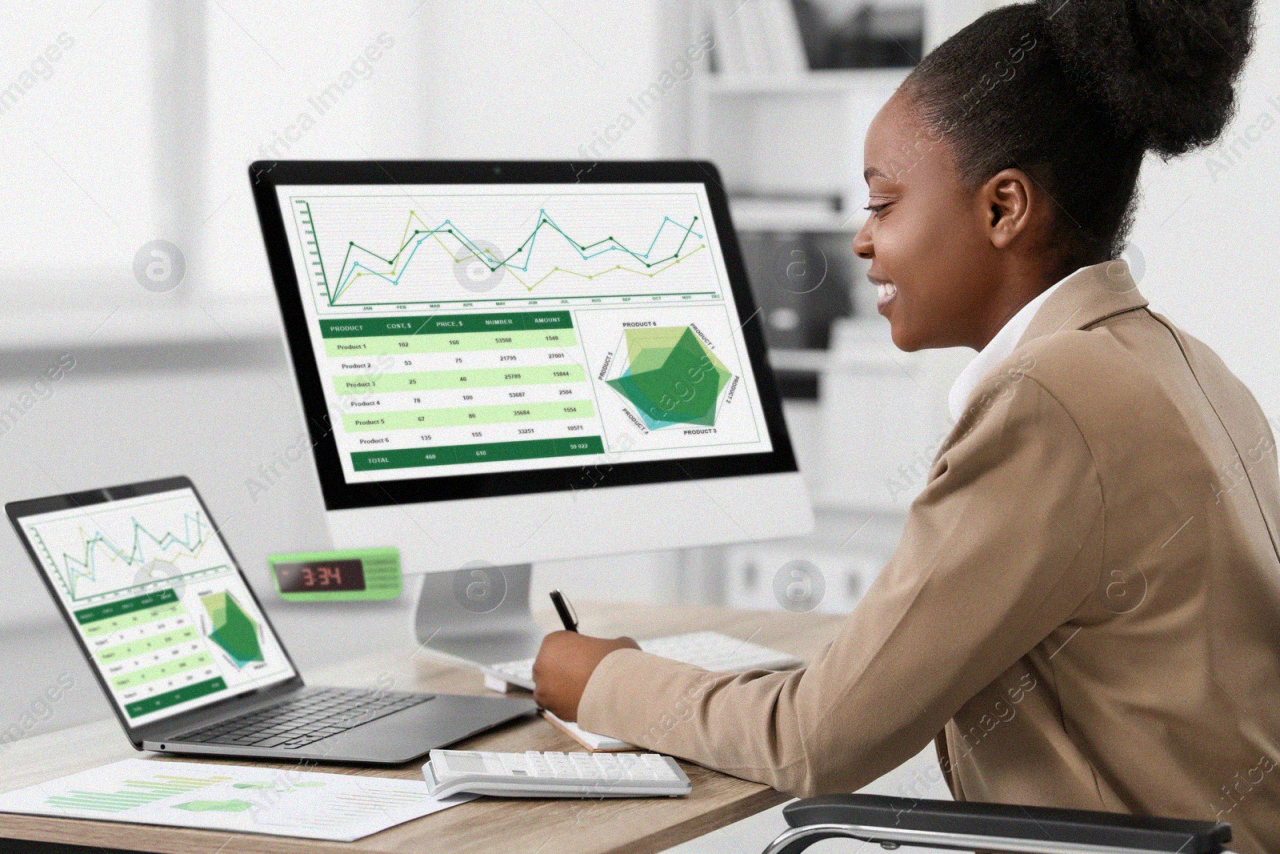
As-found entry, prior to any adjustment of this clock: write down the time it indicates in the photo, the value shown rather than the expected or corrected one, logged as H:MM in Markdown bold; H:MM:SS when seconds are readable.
**3:34**
